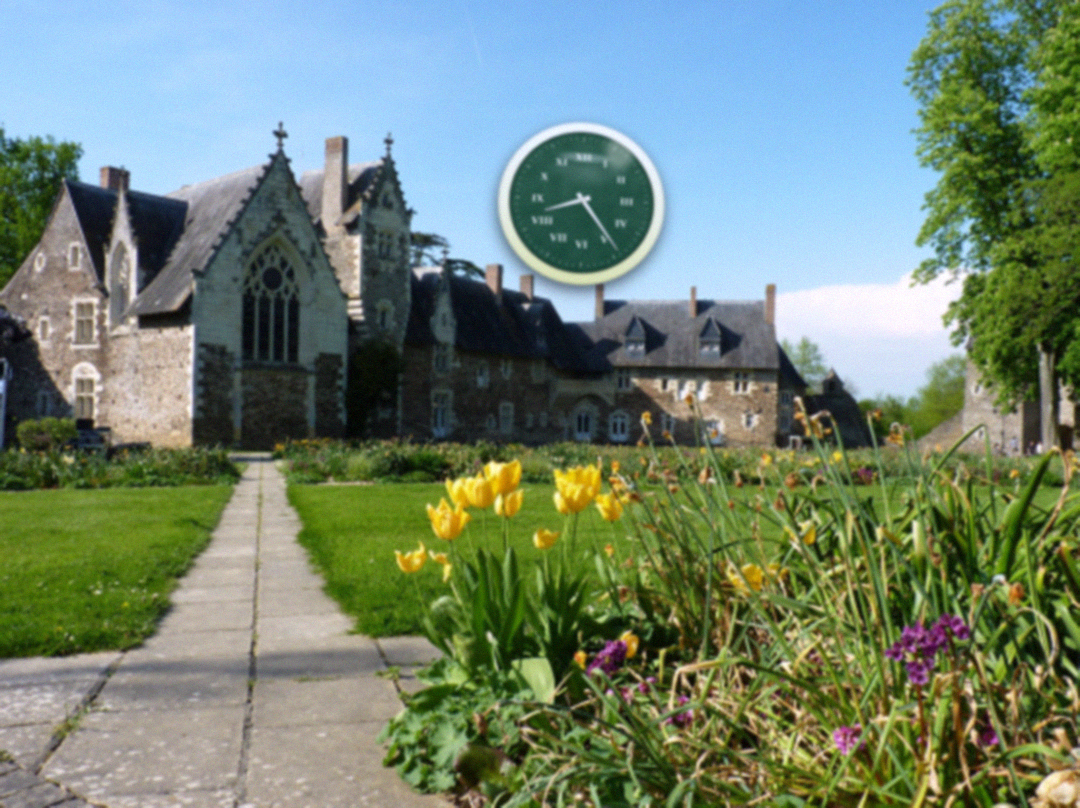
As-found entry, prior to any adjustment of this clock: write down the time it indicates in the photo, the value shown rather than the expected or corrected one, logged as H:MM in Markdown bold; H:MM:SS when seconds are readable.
**8:24**
